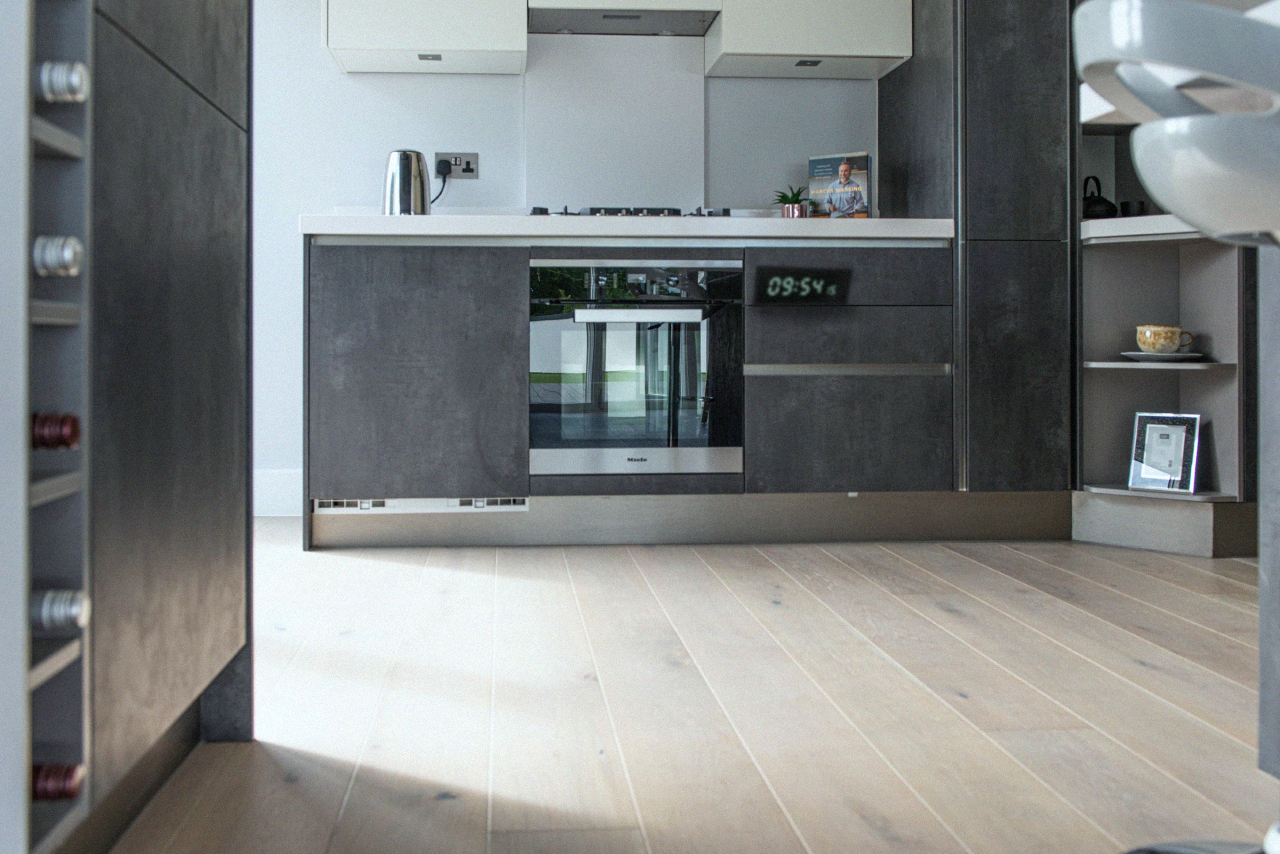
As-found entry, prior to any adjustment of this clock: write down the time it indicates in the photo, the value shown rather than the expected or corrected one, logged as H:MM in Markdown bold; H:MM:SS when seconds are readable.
**9:54**
